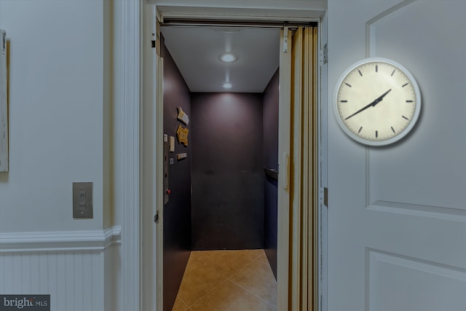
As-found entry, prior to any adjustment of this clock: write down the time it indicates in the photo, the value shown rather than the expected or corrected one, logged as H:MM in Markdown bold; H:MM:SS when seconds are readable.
**1:40**
